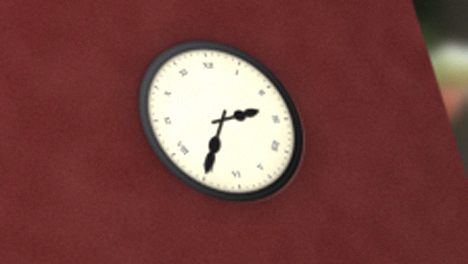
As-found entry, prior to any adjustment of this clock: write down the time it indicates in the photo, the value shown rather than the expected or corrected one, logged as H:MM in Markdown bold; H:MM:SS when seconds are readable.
**2:35**
